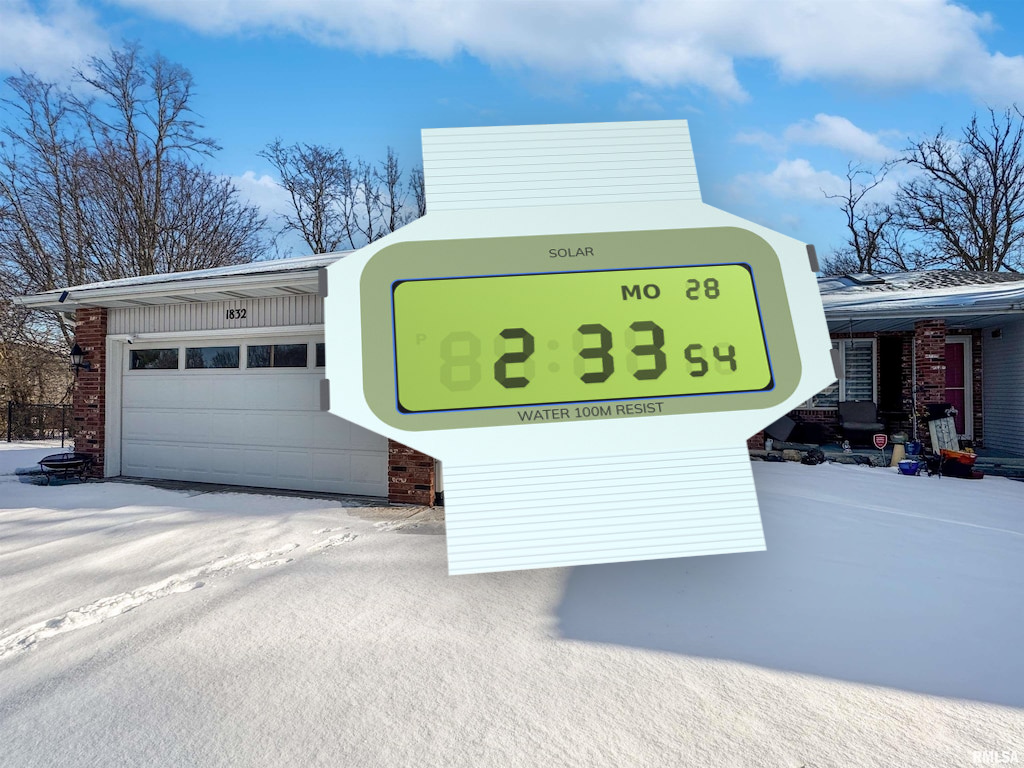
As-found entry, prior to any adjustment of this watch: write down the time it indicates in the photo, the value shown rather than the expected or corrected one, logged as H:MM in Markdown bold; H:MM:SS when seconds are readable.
**2:33:54**
